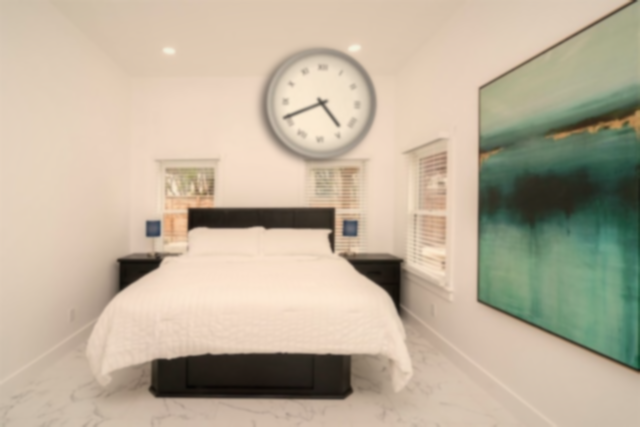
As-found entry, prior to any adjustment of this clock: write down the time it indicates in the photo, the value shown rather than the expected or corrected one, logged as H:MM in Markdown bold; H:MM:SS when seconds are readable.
**4:41**
